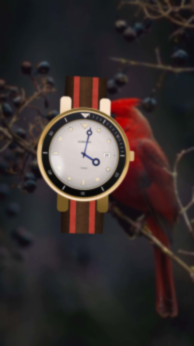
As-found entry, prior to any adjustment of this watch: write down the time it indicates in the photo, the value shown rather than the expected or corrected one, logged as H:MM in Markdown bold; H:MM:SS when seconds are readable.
**4:02**
